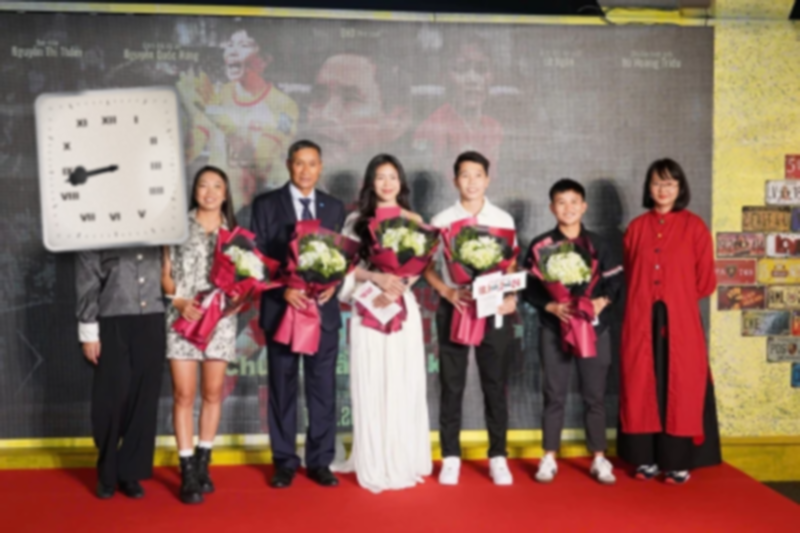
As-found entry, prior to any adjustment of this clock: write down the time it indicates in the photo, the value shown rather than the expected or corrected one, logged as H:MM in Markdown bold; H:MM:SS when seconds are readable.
**8:43**
